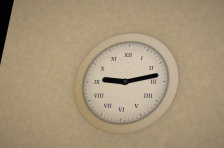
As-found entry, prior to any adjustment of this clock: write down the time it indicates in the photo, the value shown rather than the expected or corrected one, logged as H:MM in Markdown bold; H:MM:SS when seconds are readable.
**9:13**
